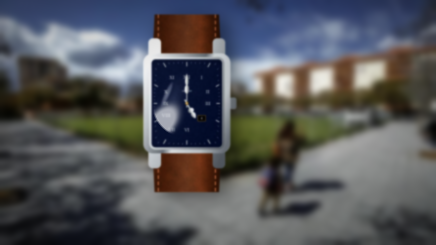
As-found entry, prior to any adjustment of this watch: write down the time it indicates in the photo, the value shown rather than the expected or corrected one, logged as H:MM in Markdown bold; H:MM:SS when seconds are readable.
**5:00**
